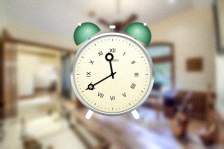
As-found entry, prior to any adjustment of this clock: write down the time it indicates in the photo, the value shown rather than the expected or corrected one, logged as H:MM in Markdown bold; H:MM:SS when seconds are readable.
**11:40**
